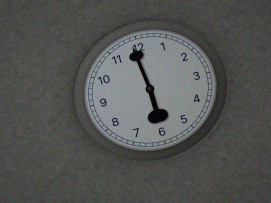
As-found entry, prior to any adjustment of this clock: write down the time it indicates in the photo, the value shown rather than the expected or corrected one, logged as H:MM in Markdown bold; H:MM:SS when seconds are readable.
**5:59**
